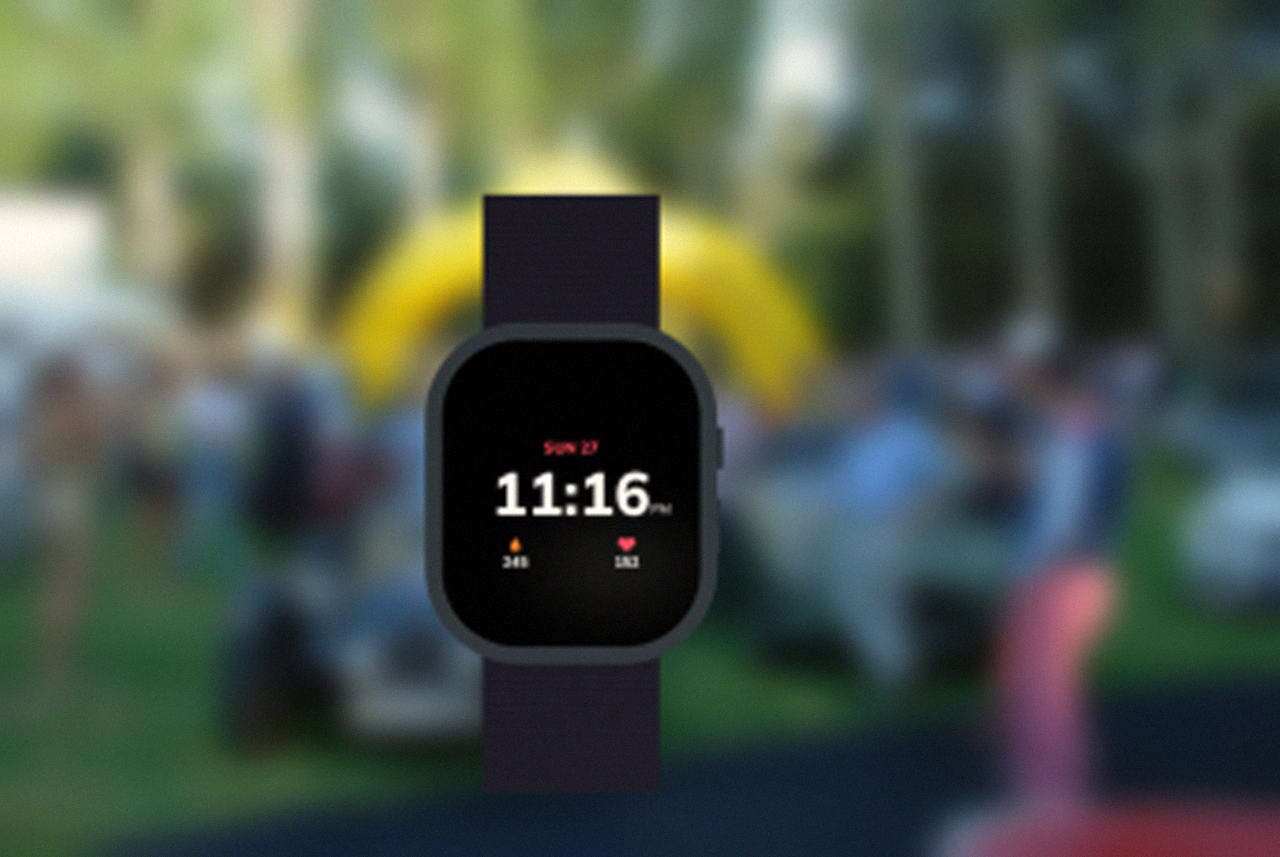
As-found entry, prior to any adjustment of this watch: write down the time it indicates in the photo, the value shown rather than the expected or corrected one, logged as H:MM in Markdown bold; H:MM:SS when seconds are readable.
**11:16**
